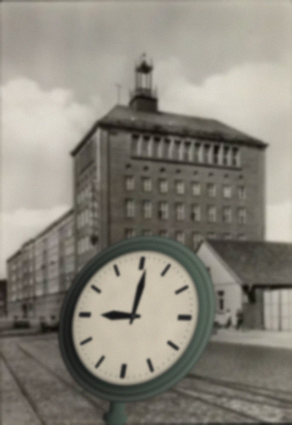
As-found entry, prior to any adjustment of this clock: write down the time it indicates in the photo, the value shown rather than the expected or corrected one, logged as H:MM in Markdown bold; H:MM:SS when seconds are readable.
**9:01**
